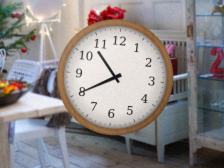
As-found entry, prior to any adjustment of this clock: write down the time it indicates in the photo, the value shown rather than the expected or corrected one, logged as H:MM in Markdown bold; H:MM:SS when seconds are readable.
**10:40**
